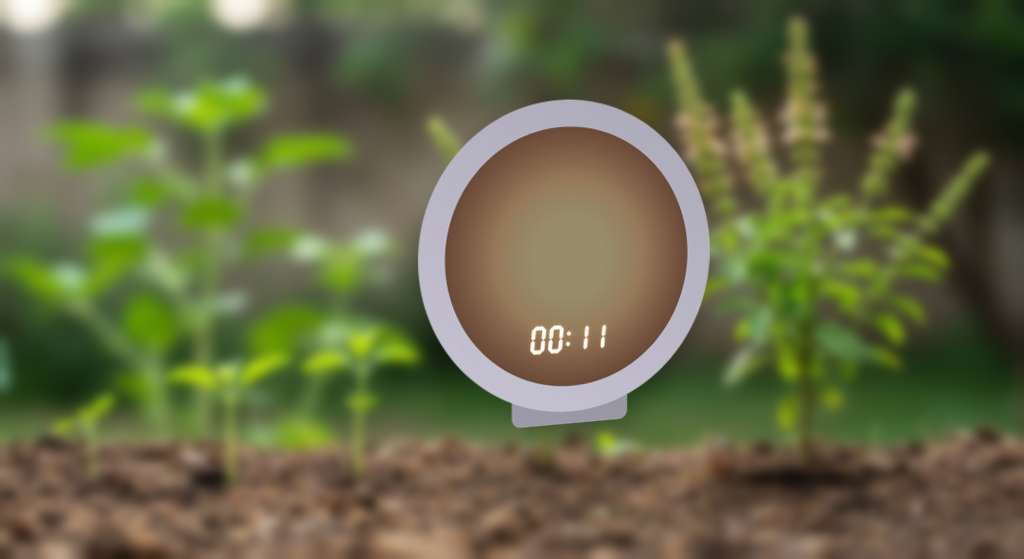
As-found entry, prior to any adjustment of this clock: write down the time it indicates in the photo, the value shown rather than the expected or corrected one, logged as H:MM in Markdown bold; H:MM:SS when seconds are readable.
**0:11**
